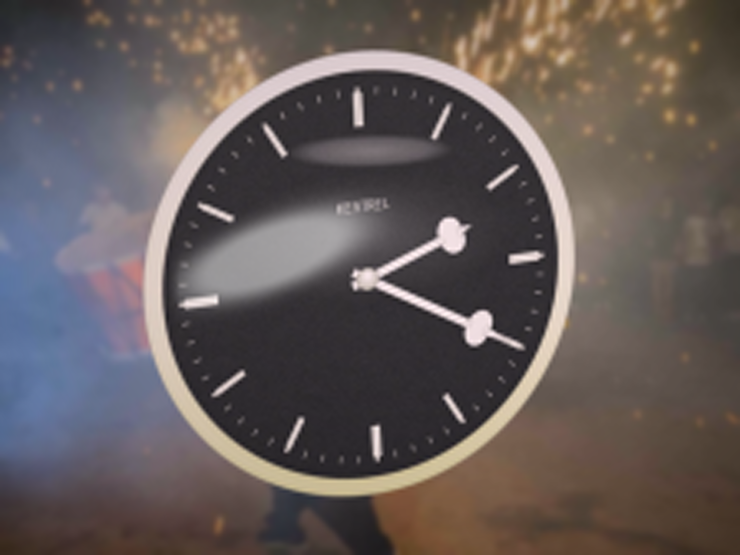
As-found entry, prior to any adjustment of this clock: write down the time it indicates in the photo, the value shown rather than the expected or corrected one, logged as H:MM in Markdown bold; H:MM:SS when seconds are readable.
**2:20**
